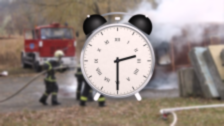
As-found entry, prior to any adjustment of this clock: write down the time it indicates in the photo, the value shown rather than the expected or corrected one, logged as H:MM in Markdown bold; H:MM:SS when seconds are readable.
**2:30**
